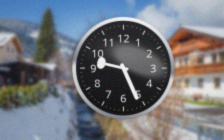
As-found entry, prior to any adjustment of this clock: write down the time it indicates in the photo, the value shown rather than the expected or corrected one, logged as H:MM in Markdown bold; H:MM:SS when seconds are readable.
**9:26**
